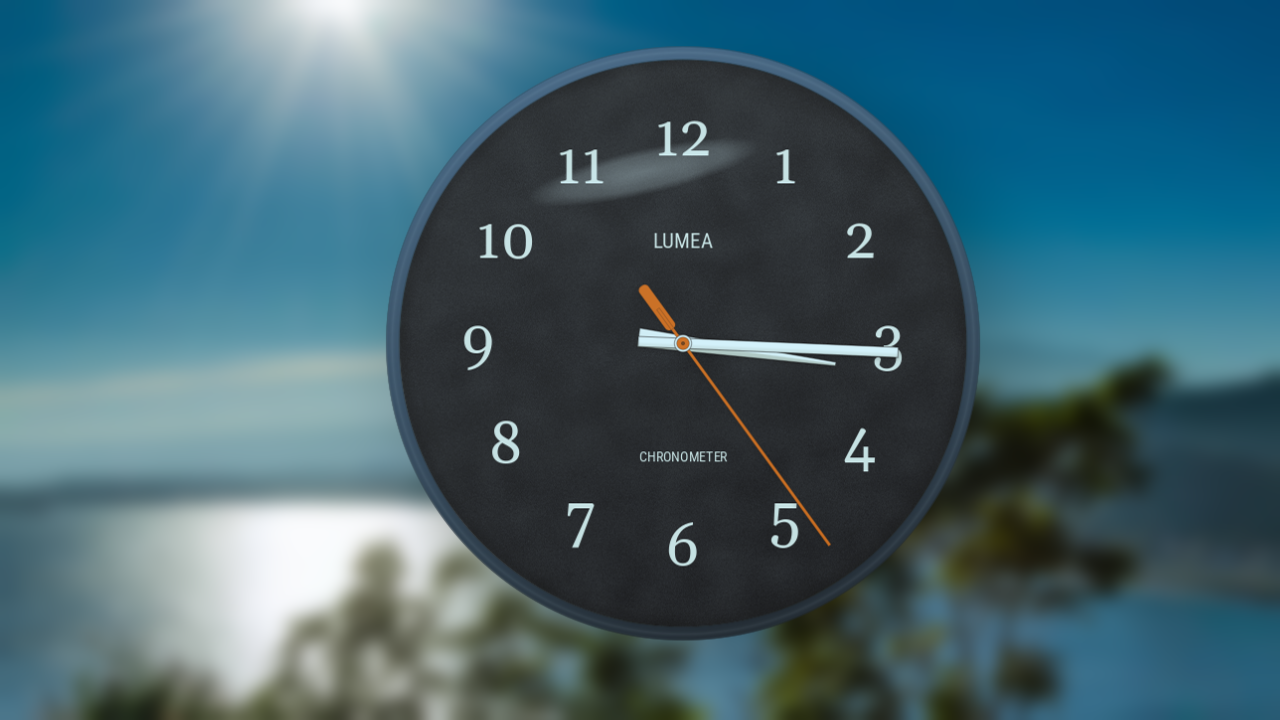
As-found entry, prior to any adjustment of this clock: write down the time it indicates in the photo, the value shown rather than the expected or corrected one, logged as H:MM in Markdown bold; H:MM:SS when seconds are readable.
**3:15:24**
